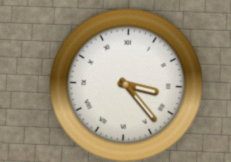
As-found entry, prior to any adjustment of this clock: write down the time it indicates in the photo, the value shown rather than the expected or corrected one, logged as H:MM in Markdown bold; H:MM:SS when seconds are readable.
**3:23**
